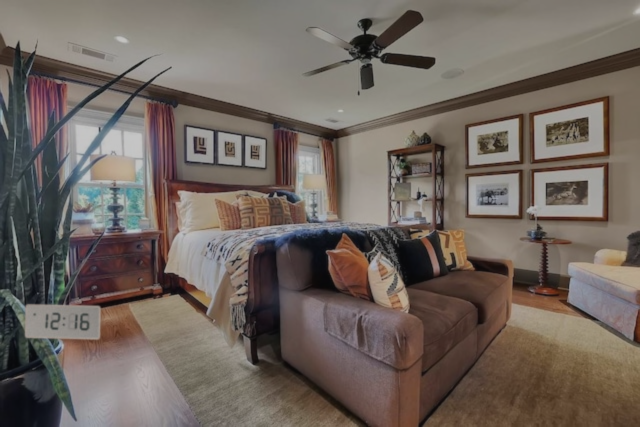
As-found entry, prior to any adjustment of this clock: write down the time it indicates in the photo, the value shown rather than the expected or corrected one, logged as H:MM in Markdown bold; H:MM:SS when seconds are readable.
**12:16**
